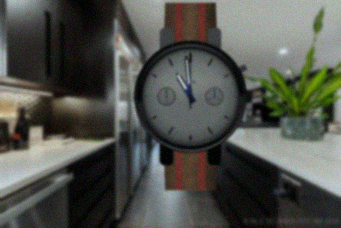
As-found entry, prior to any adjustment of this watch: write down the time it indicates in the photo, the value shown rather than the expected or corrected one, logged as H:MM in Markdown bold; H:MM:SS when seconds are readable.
**10:59**
